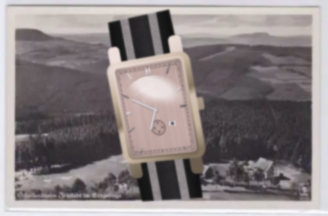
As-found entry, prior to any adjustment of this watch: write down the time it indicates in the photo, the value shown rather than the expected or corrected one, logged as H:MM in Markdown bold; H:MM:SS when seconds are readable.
**6:50**
